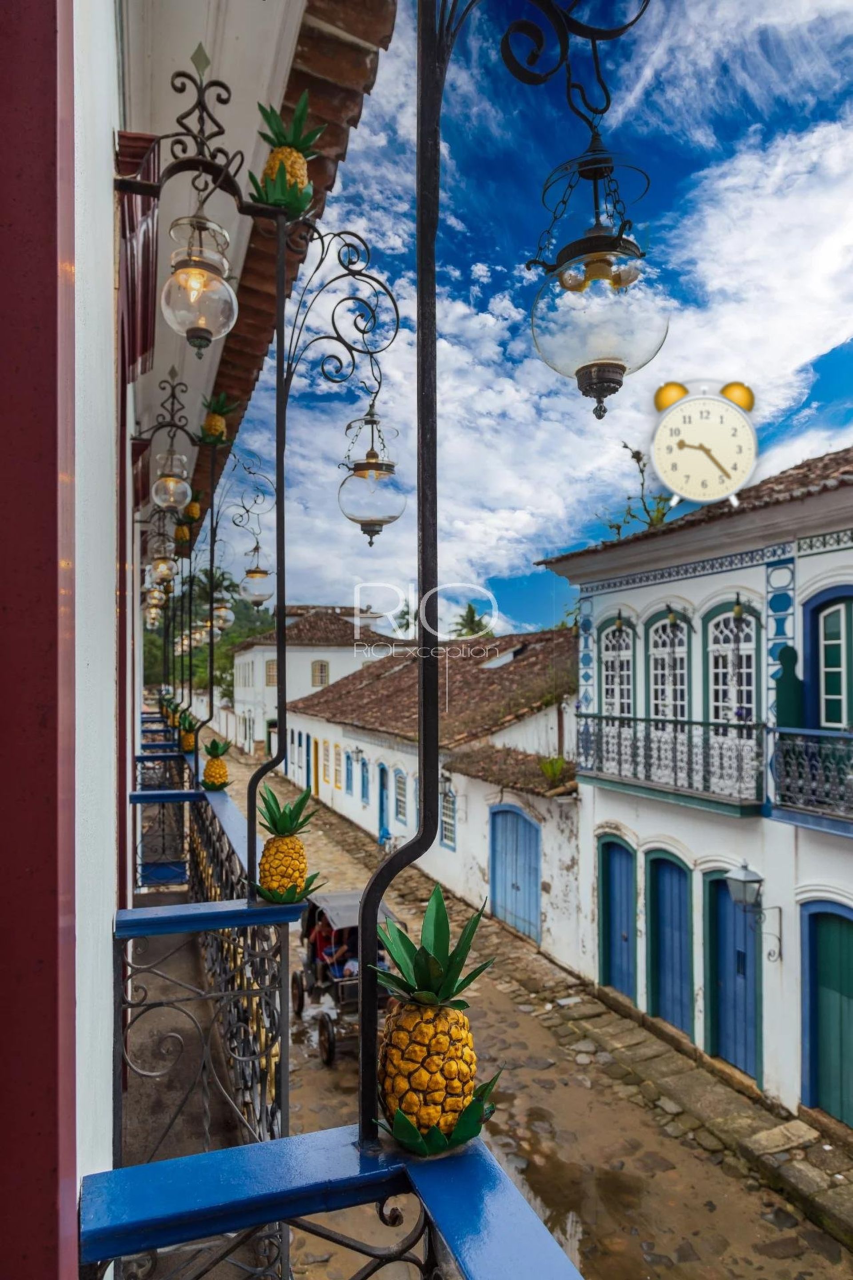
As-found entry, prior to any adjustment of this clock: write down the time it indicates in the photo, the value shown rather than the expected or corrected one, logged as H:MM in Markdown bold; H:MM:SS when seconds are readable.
**9:23**
